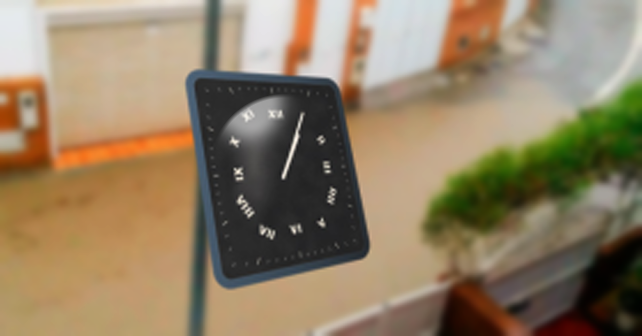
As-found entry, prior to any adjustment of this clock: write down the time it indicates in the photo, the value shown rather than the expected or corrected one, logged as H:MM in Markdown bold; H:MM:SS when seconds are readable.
**1:05**
